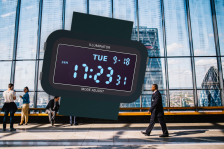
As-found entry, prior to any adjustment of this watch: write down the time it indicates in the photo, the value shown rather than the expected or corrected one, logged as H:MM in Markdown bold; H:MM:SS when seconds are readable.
**17:23:31**
